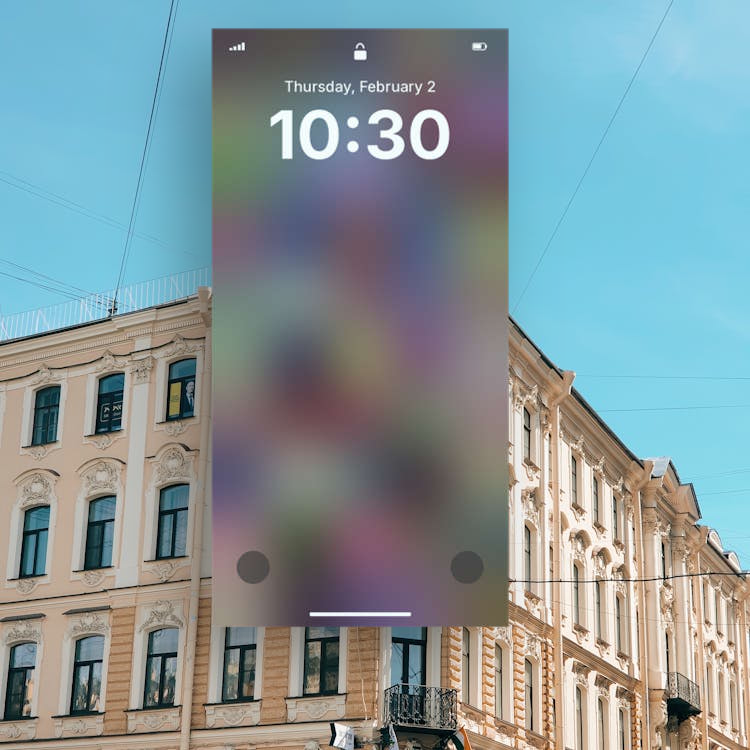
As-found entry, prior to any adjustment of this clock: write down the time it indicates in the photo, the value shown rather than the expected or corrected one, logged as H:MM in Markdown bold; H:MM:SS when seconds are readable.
**10:30**
